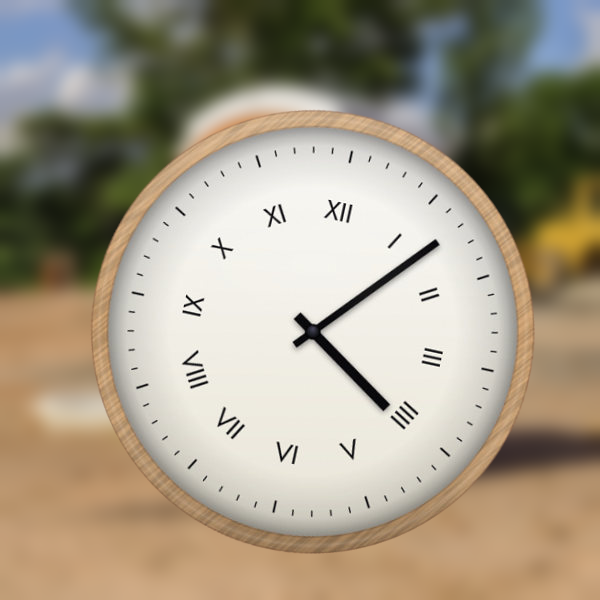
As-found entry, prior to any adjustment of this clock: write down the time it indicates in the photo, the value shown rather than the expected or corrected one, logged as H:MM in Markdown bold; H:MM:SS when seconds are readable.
**4:07**
